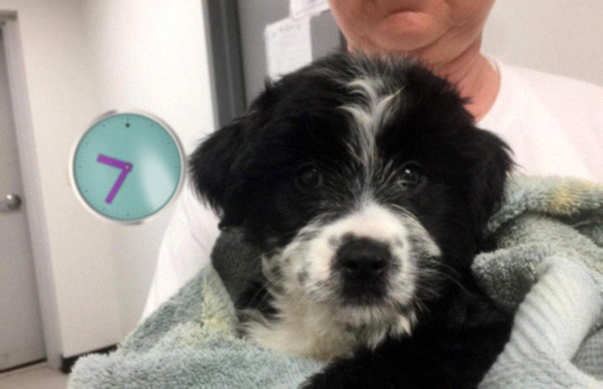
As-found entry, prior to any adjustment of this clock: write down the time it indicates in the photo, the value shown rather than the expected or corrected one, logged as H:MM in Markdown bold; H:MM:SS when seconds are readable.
**9:35**
